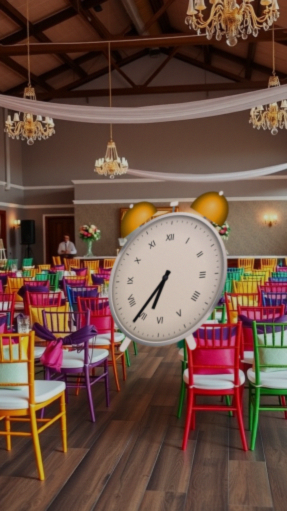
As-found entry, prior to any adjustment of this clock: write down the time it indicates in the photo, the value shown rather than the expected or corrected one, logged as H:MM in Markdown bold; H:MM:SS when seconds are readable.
**6:36**
